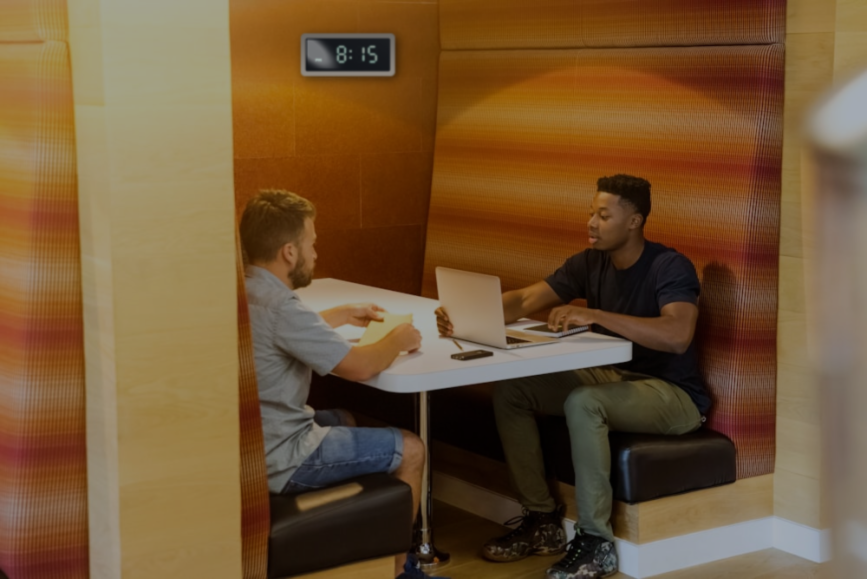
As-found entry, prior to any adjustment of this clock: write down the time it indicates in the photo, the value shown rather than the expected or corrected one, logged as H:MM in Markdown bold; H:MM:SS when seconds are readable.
**8:15**
